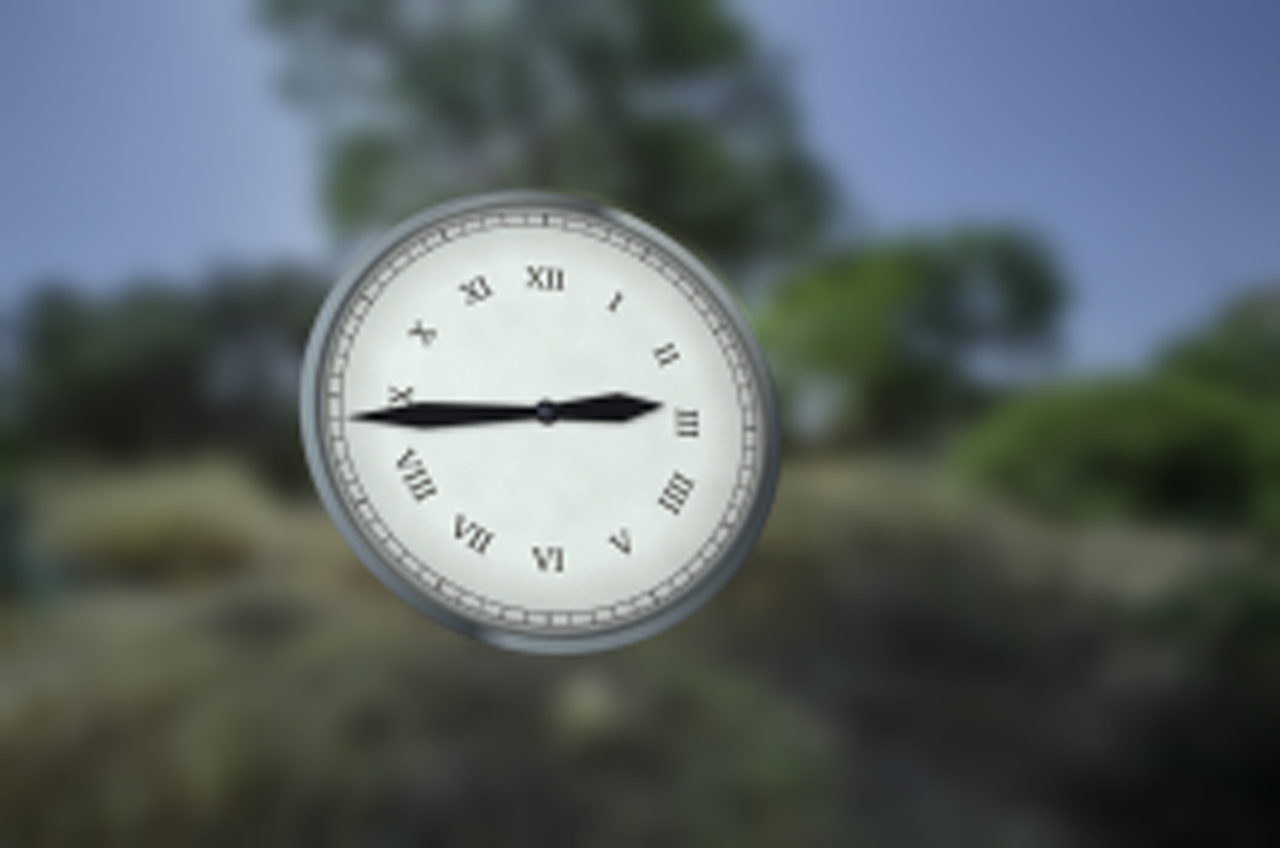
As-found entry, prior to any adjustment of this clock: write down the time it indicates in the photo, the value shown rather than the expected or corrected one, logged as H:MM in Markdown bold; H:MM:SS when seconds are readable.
**2:44**
